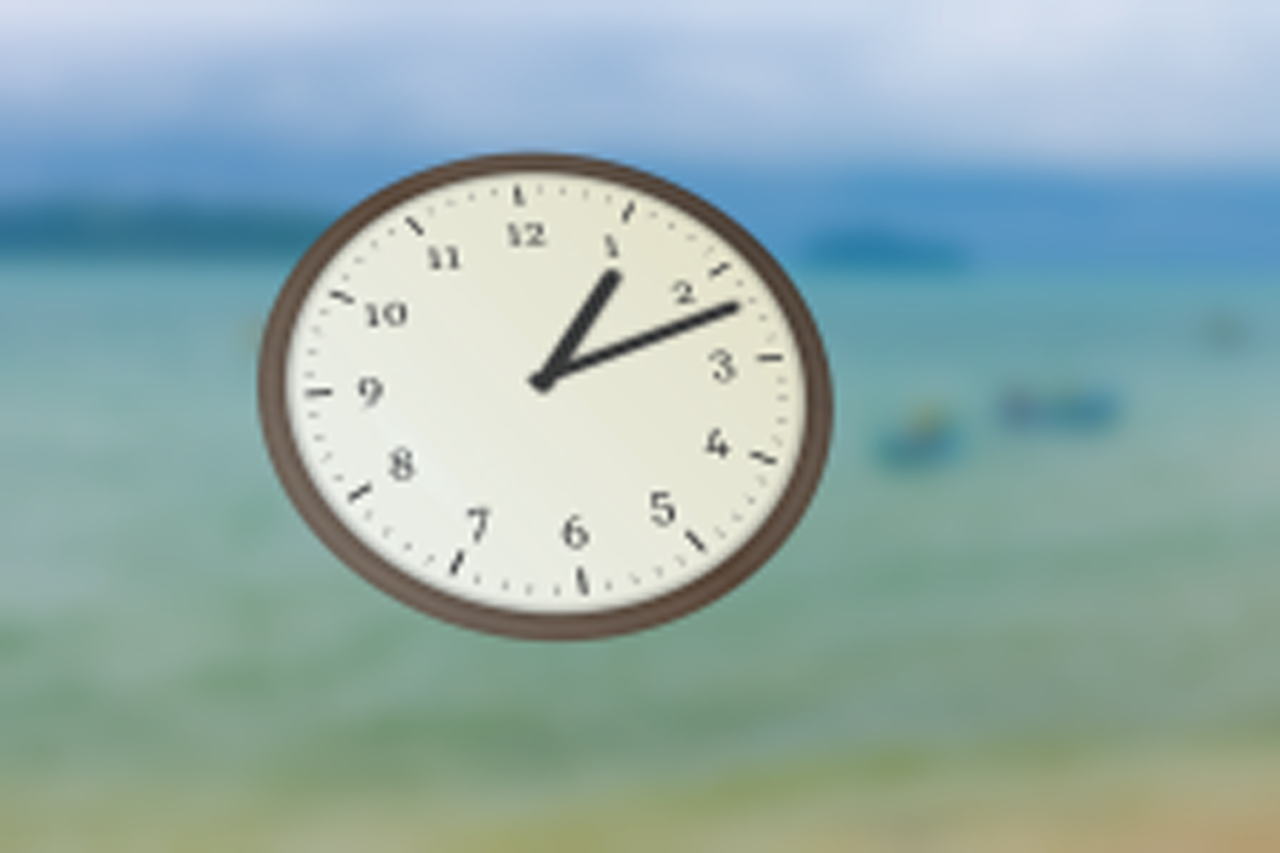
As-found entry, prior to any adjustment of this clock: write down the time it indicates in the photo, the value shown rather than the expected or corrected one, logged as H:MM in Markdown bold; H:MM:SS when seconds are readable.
**1:12**
